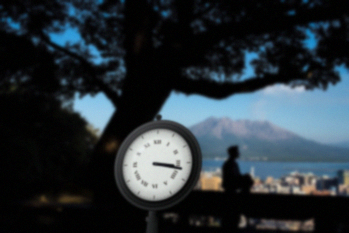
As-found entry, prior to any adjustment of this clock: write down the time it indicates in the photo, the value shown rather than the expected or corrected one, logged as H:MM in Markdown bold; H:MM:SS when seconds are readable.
**3:17**
